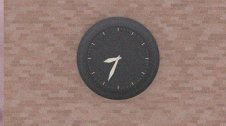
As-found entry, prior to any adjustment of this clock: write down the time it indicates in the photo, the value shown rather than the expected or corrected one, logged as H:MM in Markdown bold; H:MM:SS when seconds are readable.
**8:34**
